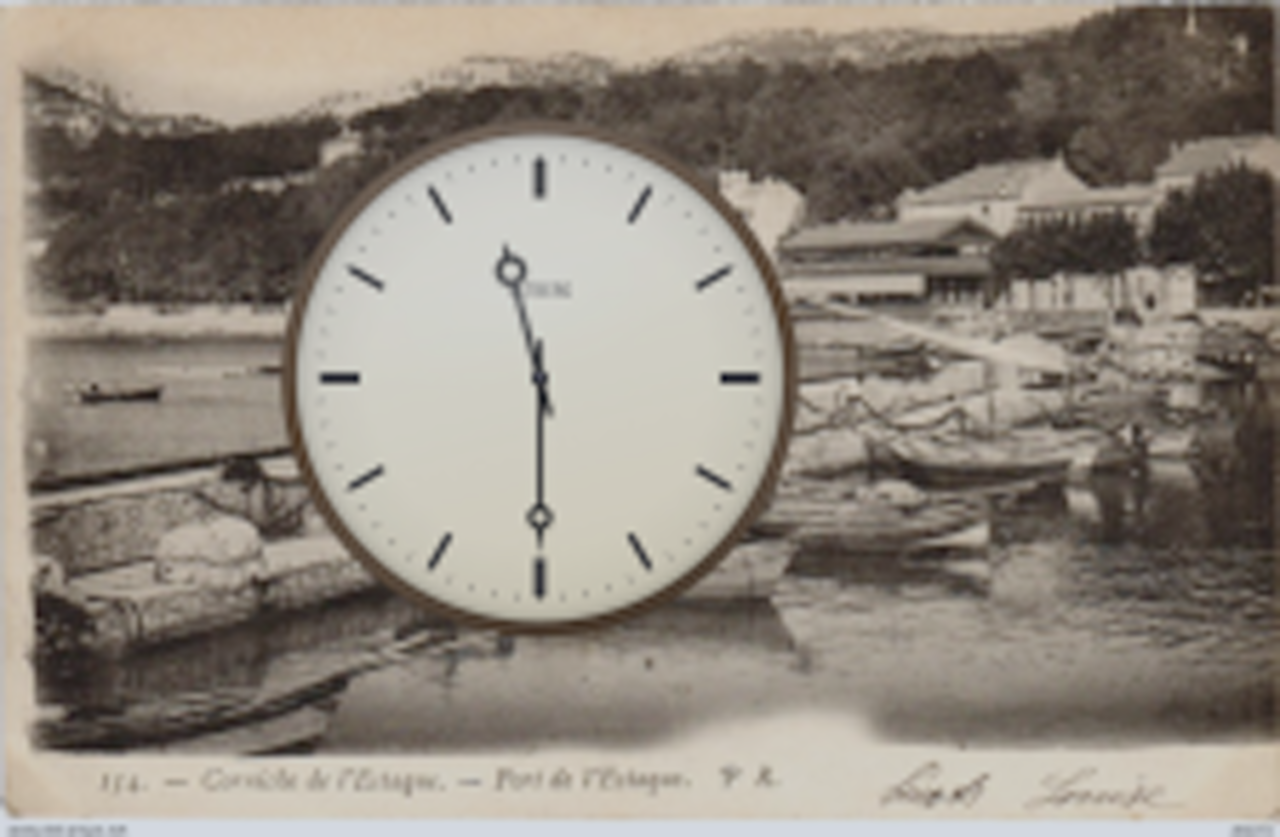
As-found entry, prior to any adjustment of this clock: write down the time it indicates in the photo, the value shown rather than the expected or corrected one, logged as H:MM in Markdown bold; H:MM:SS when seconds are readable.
**11:30**
